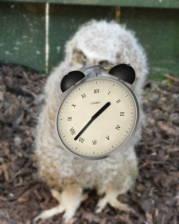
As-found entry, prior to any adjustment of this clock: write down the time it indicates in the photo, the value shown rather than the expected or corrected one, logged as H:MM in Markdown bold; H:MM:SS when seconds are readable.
**1:37**
